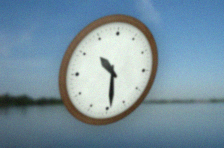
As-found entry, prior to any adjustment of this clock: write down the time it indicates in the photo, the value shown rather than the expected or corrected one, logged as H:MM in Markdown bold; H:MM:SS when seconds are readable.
**10:29**
